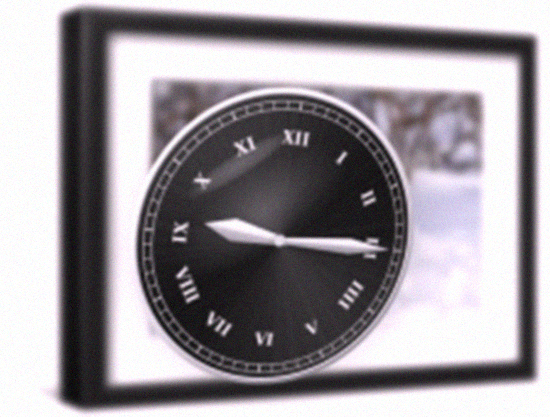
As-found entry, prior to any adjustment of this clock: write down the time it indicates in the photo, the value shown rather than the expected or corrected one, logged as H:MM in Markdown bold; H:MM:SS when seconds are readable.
**9:15**
